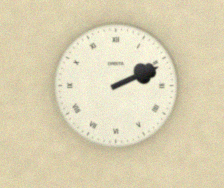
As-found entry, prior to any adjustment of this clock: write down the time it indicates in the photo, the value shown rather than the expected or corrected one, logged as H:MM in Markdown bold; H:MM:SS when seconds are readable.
**2:11**
